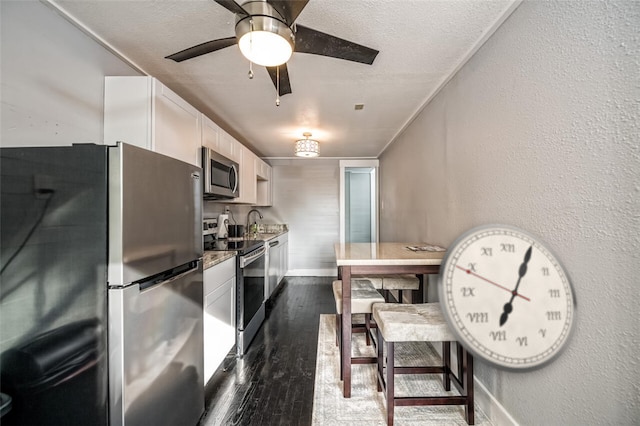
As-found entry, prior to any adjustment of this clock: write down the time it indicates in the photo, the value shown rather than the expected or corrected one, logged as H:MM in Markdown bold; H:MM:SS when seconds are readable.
**7:04:49**
